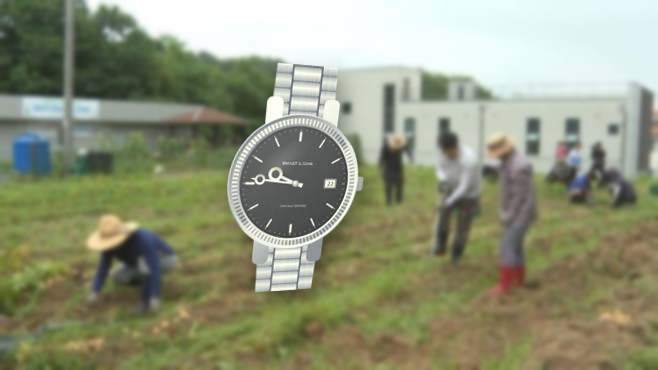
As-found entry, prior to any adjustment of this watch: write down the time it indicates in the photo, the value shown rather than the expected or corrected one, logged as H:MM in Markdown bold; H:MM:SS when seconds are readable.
**9:46**
